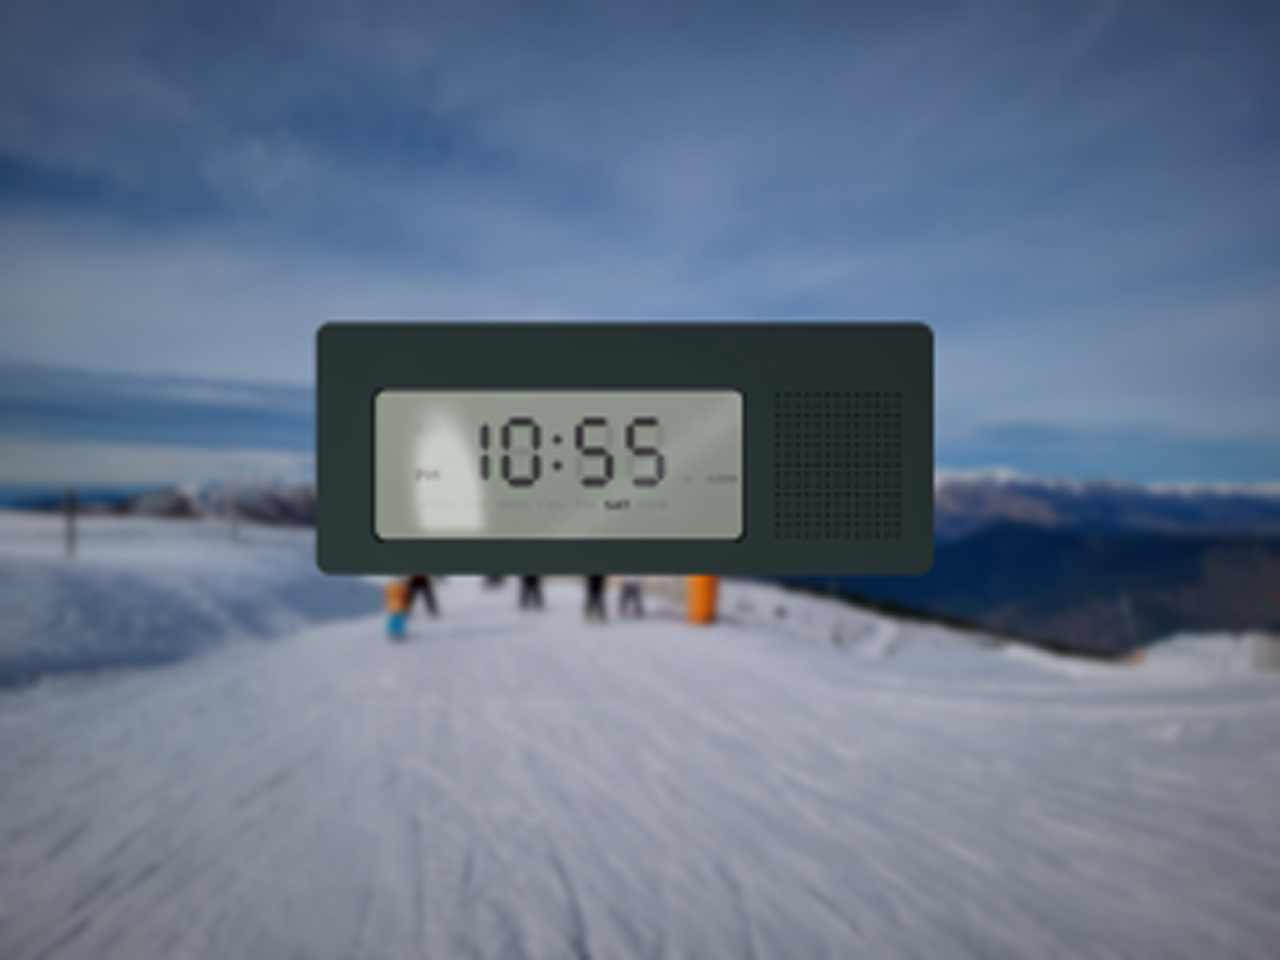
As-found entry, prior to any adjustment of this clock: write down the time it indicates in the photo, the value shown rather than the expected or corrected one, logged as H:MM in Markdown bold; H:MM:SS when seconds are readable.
**10:55**
